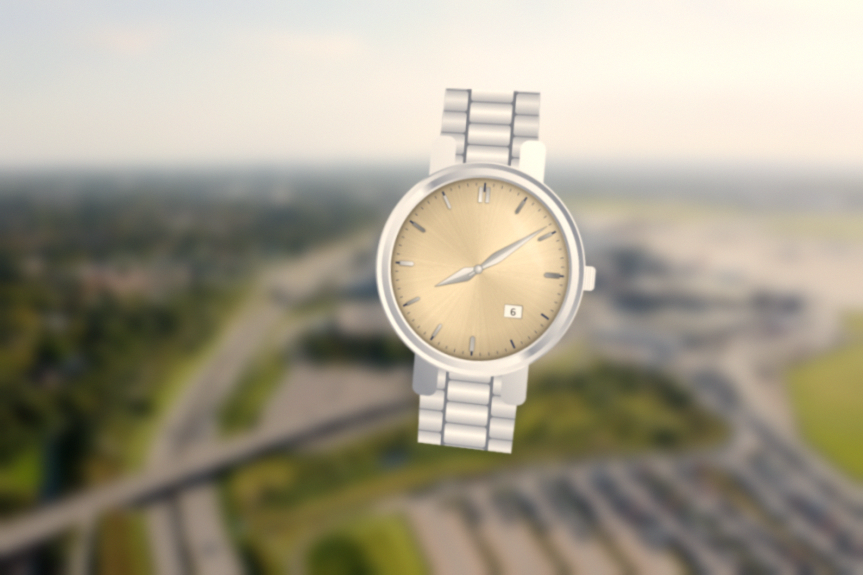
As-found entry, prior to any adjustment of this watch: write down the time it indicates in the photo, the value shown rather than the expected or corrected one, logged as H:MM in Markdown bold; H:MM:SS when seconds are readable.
**8:09**
